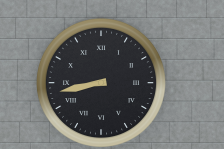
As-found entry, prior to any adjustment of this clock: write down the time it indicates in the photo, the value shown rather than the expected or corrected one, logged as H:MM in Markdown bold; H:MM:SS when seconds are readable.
**8:43**
